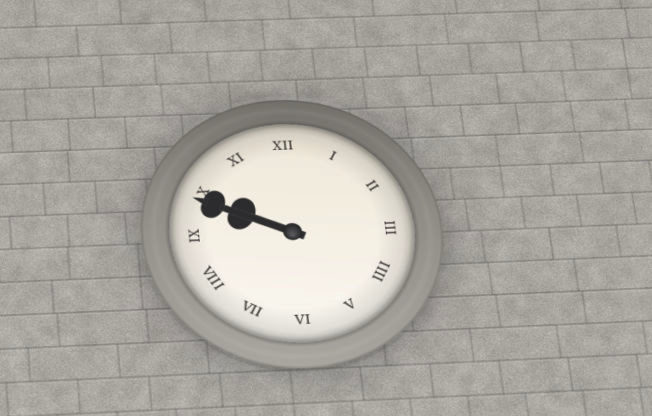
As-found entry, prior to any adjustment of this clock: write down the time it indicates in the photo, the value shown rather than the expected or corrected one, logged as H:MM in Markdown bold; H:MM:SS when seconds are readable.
**9:49**
